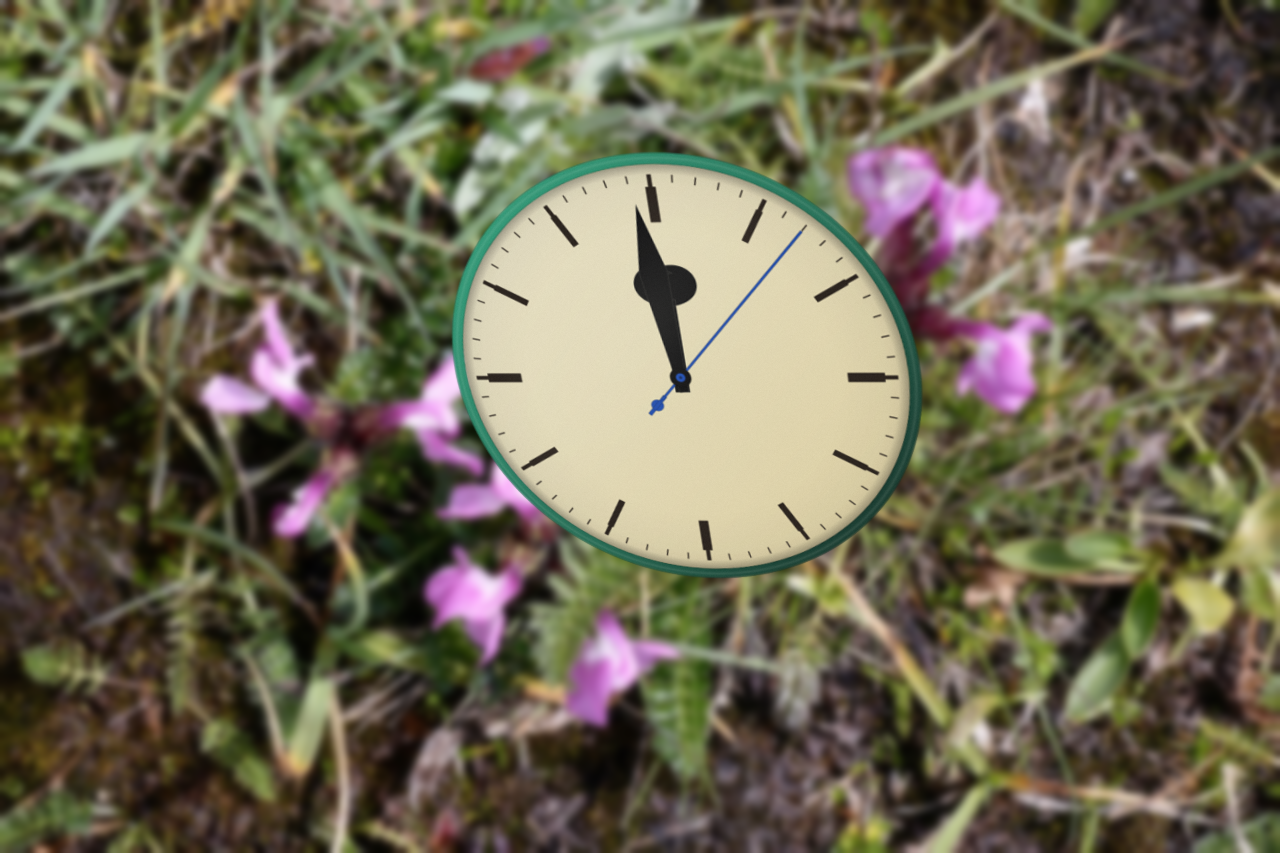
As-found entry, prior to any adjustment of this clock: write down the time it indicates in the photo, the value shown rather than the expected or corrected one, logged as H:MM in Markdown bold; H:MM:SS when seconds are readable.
**11:59:07**
